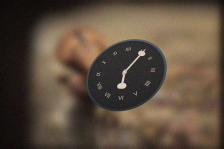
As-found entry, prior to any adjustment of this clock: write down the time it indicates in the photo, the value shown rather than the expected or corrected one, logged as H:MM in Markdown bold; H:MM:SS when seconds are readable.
**6:06**
